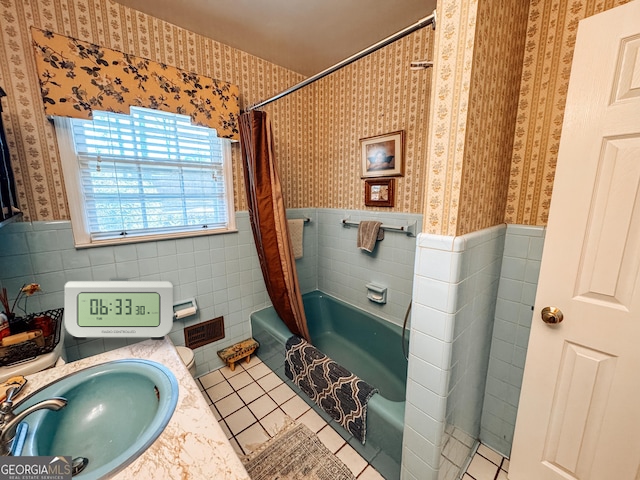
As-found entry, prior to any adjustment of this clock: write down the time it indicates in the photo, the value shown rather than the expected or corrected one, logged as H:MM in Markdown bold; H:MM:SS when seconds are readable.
**6:33:30**
